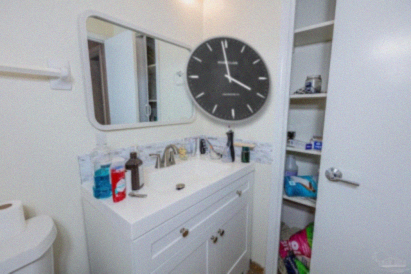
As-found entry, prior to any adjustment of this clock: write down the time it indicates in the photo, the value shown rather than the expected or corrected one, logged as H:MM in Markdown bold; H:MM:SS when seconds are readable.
**3:59**
